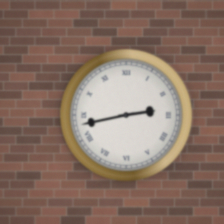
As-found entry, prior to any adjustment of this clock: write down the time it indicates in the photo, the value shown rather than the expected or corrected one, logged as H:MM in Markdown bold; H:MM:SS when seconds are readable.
**2:43**
